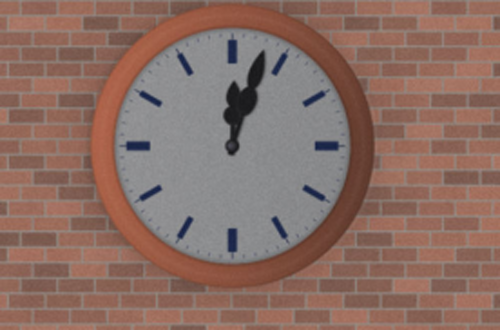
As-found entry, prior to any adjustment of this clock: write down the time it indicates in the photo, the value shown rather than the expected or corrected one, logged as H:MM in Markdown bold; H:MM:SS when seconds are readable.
**12:03**
